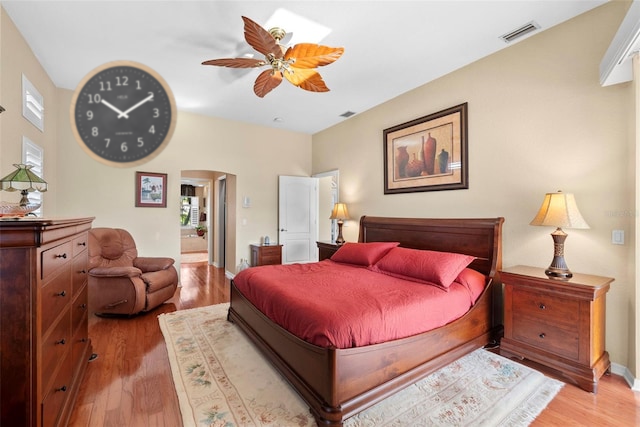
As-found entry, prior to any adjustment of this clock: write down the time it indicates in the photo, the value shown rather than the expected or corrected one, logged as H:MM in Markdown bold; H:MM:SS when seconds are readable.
**10:10**
